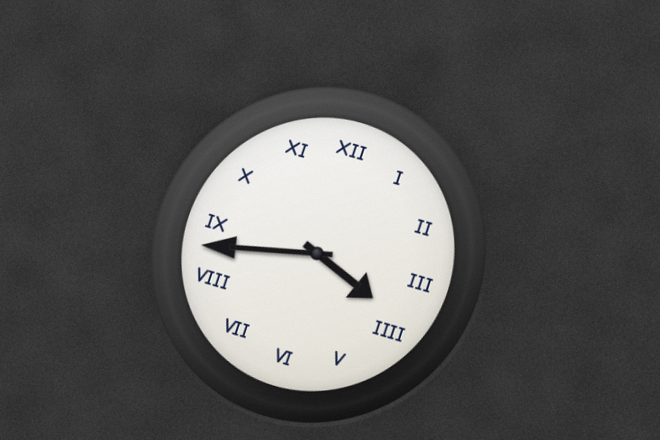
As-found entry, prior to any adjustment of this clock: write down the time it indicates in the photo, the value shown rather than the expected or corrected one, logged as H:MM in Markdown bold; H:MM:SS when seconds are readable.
**3:43**
